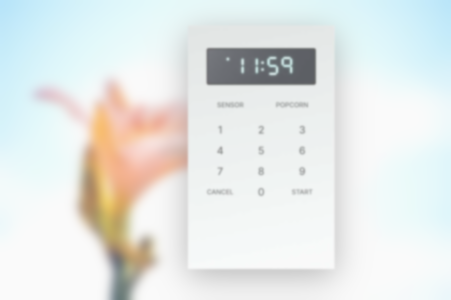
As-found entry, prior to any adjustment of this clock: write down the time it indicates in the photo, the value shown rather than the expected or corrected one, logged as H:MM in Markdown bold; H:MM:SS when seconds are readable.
**11:59**
